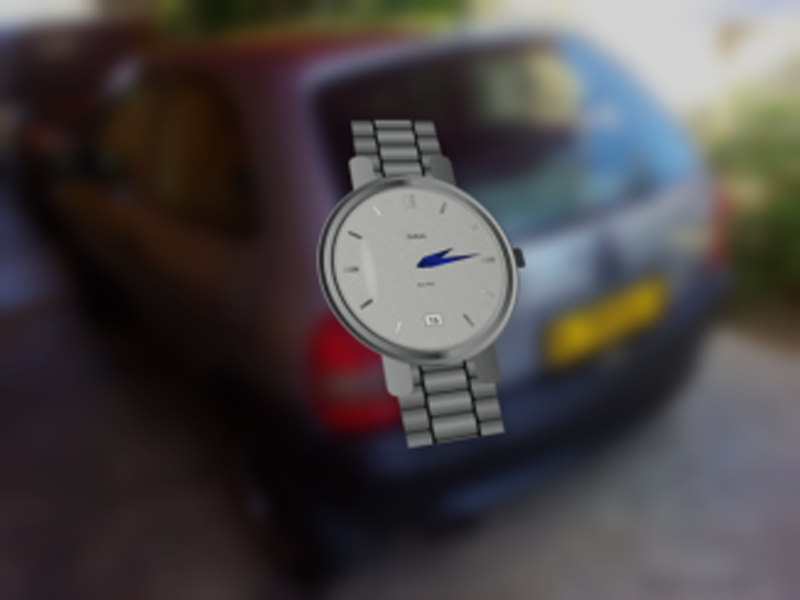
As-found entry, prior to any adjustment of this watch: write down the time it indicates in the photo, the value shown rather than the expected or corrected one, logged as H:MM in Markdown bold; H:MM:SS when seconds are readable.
**2:14**
